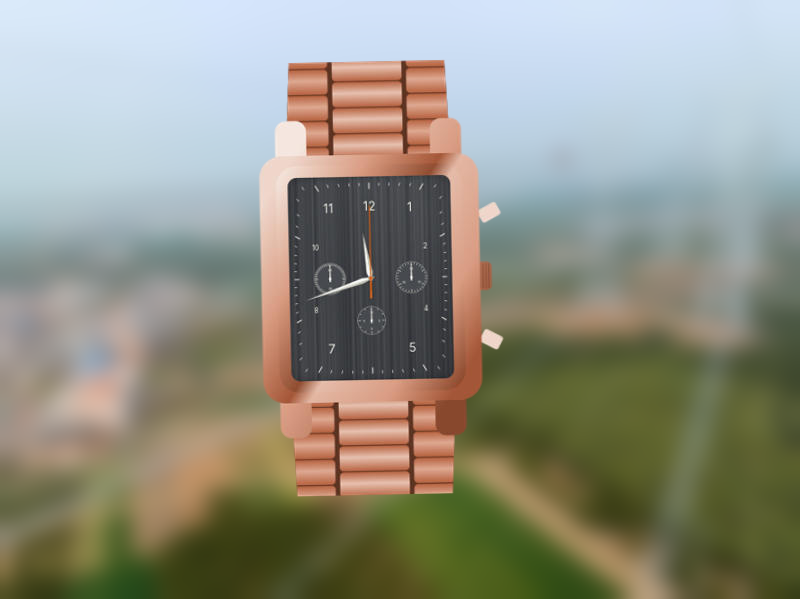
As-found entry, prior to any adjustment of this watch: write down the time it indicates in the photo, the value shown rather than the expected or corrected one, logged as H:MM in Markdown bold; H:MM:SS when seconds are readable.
**11:42**
